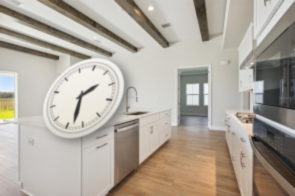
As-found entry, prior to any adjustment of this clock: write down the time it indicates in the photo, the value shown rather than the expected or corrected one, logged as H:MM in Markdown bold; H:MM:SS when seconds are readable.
**1:28**
